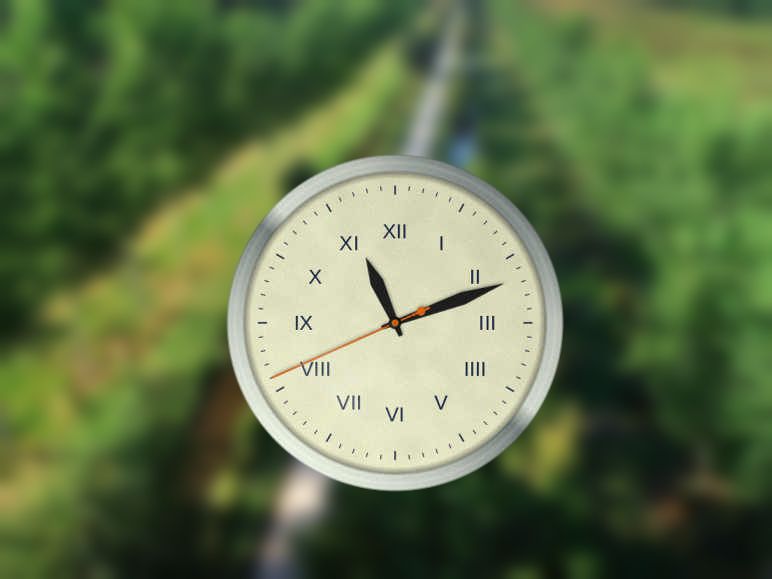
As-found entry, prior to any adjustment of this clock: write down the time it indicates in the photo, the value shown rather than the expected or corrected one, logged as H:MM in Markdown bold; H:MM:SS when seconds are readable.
**11:11:41**
